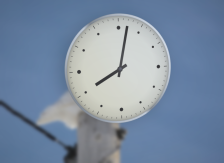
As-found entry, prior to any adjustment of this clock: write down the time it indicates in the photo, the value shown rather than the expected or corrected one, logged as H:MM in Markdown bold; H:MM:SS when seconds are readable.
**8:02**
